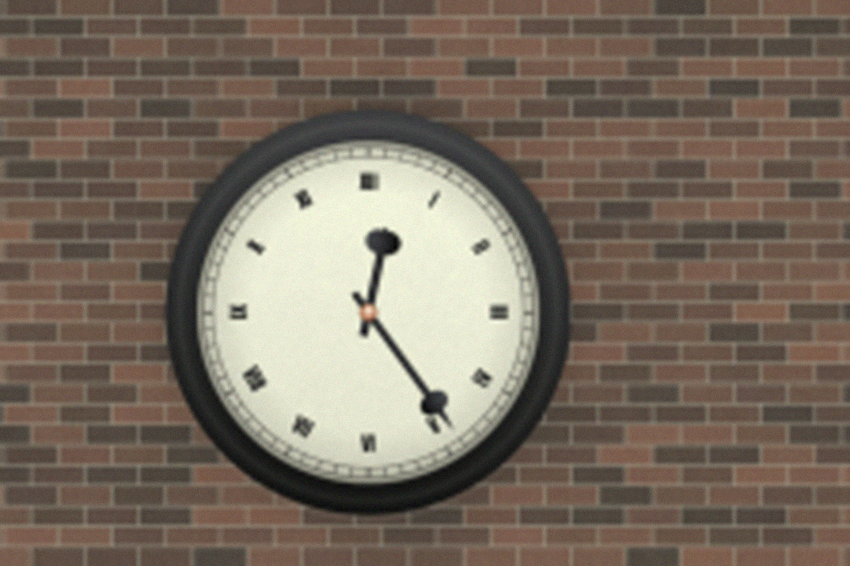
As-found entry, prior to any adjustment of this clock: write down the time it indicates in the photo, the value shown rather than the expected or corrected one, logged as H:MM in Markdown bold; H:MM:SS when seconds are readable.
**12:24**
